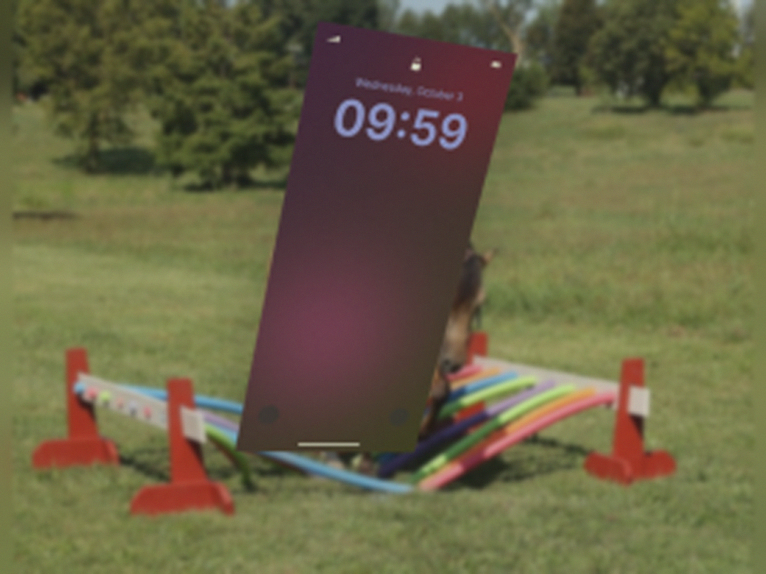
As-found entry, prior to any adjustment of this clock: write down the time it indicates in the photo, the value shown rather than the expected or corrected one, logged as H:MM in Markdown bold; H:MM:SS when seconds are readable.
**9:59**
